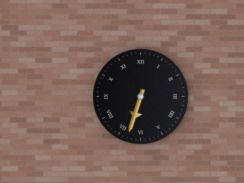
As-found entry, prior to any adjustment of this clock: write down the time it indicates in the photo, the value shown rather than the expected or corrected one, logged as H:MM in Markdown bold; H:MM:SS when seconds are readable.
**6:33**
